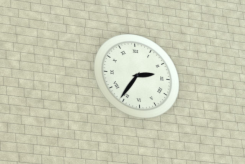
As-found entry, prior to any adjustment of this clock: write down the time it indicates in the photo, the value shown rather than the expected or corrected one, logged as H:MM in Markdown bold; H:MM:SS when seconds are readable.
**2:36**
